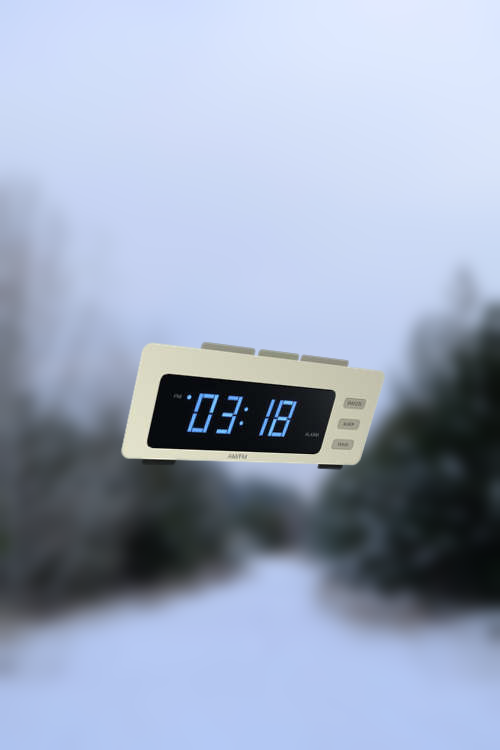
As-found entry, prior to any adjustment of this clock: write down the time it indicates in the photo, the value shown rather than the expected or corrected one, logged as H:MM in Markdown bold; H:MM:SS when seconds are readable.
**3:18**
